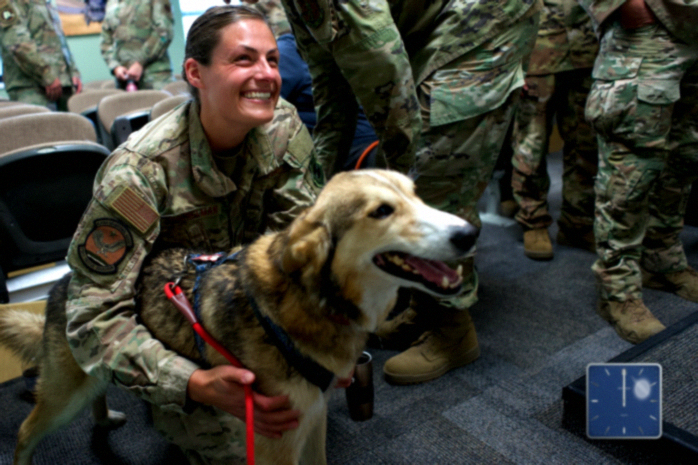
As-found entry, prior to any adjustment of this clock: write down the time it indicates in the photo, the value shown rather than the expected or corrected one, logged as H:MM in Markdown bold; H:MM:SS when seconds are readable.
**12:00**
